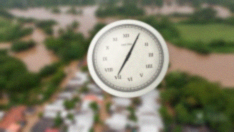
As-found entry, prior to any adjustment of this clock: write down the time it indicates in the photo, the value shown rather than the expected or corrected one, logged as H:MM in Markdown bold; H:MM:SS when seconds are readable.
**7:05**
